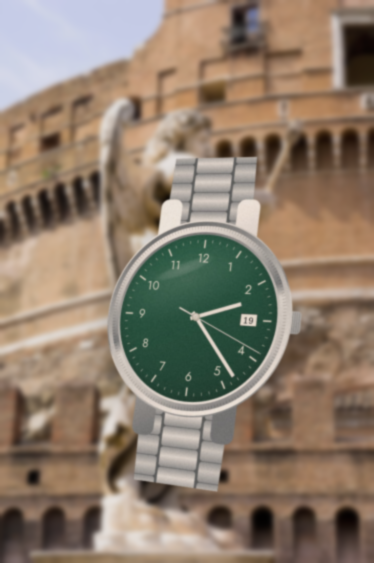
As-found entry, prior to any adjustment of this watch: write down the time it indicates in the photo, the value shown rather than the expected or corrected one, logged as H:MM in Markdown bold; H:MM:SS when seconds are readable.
**2:23:19**
